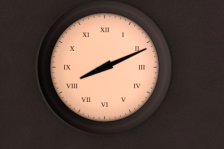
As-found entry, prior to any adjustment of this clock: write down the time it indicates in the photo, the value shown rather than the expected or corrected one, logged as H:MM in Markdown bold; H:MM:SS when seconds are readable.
**8:11**
